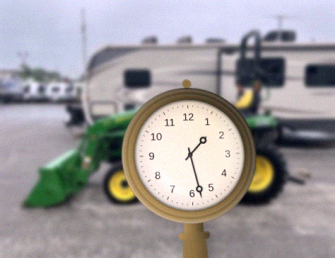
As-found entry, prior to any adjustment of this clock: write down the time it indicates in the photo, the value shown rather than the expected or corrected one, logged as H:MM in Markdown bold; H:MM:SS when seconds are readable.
**1:28**
